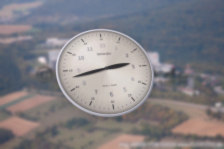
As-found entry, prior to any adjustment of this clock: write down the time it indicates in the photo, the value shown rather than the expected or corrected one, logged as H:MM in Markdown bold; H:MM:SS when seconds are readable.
**2:43**
